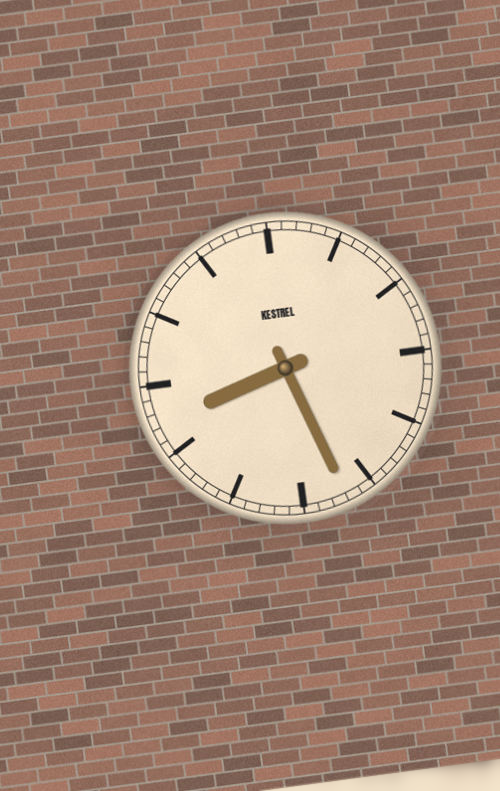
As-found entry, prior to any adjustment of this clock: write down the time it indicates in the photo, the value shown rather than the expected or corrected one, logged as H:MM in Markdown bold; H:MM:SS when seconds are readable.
**8:27**
